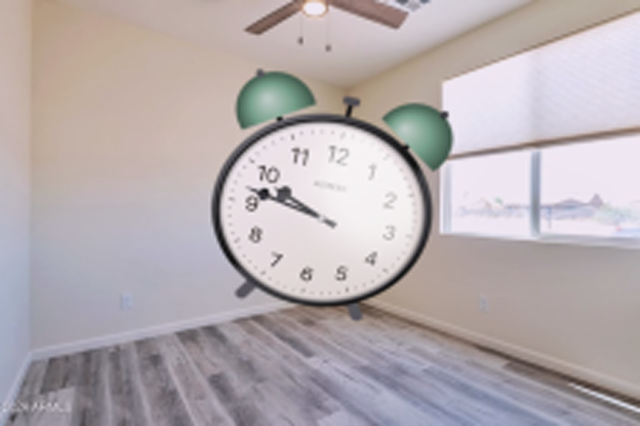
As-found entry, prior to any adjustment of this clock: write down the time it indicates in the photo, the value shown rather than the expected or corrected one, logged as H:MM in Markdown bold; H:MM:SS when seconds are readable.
**9:47**
